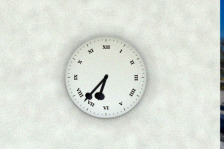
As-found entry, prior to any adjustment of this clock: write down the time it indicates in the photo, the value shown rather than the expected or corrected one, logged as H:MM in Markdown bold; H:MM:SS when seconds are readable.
**6:37**
